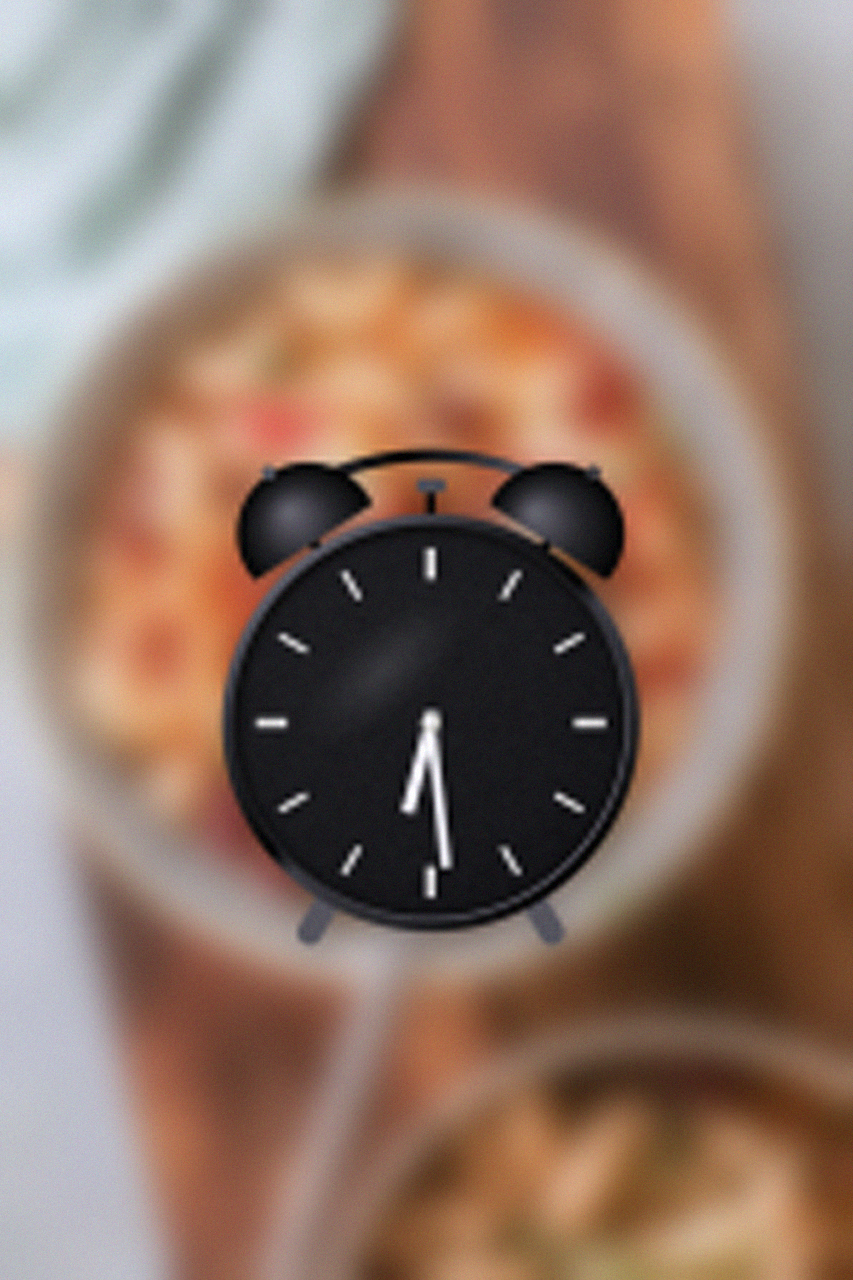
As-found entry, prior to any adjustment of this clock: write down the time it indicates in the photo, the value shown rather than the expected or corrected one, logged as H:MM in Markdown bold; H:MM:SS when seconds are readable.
**6:29**
